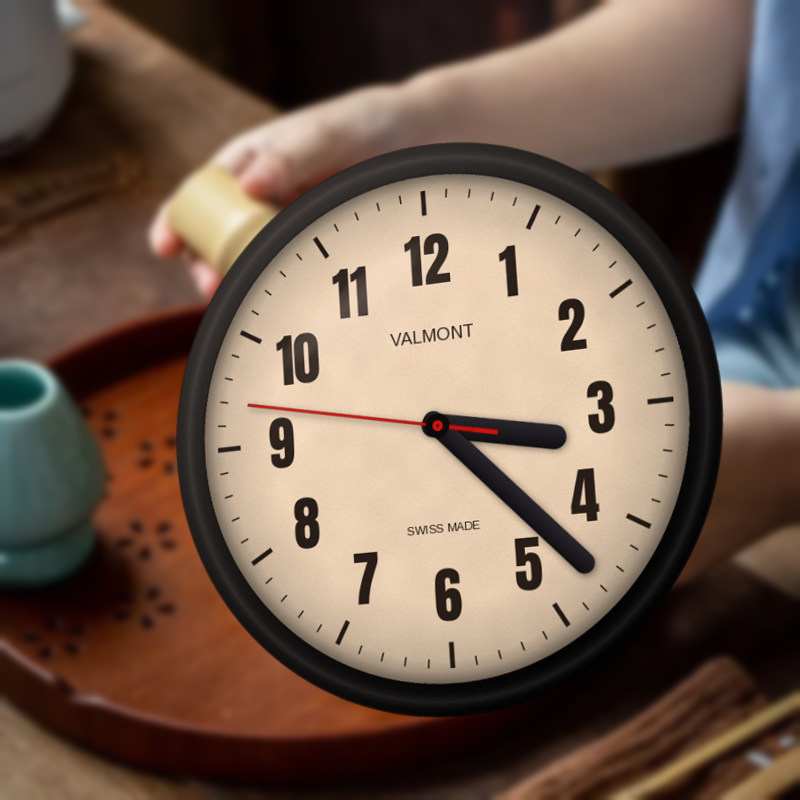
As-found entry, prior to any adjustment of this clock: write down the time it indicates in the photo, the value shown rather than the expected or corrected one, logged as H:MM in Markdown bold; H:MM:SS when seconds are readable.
**3:22:47**
